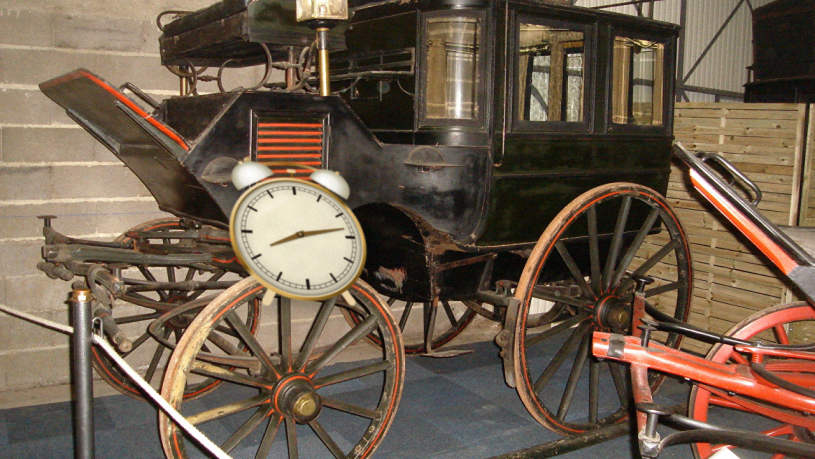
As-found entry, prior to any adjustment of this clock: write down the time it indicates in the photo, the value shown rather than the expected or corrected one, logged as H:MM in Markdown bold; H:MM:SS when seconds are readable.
**8:13**
